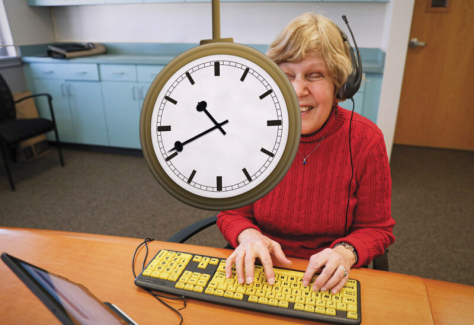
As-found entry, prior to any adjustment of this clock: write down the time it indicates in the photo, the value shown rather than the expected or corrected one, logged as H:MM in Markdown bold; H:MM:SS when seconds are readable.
**10:41**
